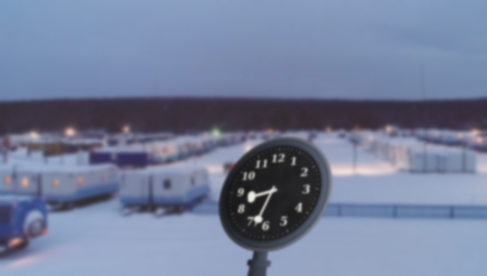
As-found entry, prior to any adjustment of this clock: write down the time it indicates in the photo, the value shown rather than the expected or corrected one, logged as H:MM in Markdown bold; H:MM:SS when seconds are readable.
**8:33**
